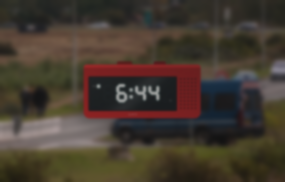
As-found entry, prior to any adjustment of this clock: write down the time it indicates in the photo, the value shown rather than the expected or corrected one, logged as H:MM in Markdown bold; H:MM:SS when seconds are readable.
**6:44**
